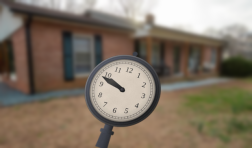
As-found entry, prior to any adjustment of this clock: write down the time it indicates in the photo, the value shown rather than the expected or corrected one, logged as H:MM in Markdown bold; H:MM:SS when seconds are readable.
**9:48**
